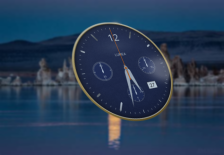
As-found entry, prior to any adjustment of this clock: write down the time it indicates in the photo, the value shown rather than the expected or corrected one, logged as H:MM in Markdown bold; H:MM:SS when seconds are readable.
**5:32**
